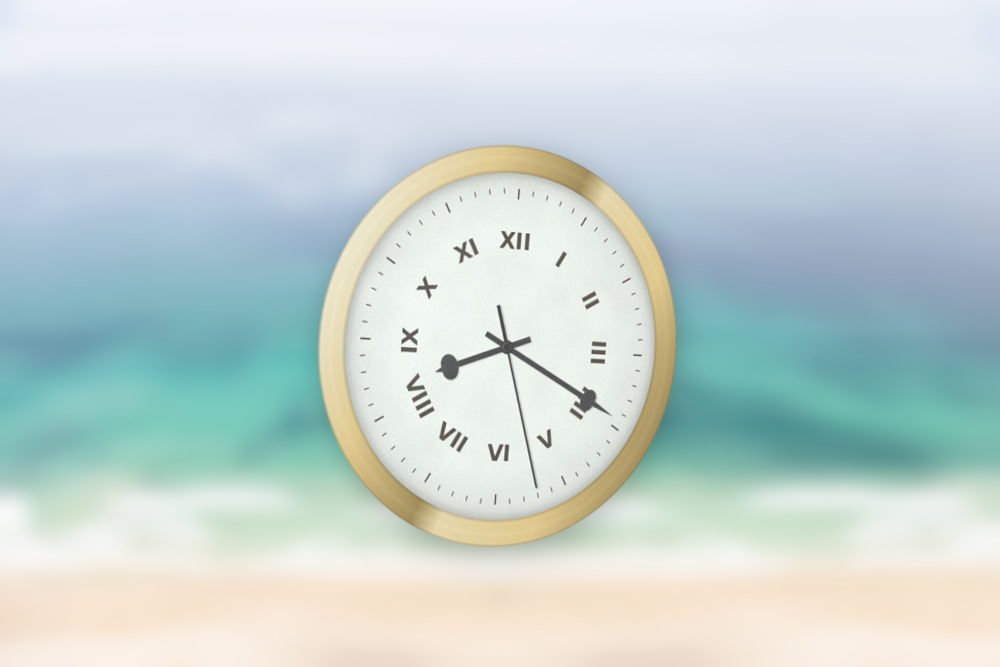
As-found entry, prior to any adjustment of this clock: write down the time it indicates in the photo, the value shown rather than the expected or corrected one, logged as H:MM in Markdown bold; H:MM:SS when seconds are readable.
**8:19:27**
